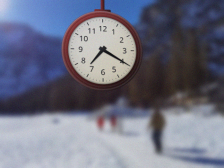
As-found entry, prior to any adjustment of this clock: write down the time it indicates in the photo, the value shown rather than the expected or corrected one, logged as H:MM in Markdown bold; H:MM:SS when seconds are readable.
**7:20**
